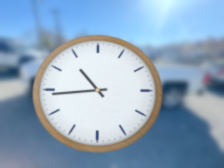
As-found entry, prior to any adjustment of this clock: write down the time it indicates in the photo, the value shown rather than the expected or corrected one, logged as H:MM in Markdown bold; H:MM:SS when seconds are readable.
**10:44**
